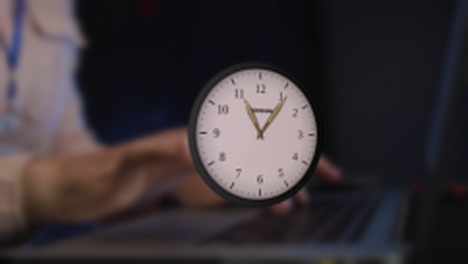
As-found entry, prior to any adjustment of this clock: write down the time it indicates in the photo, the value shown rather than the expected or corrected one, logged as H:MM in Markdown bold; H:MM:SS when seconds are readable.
**11:06**
